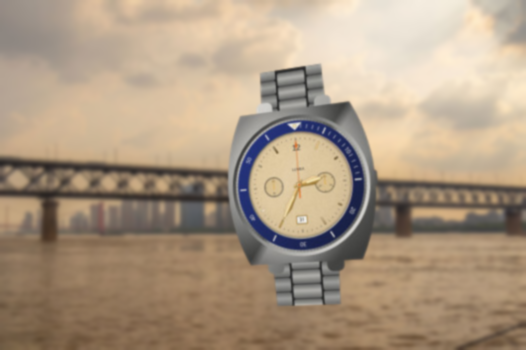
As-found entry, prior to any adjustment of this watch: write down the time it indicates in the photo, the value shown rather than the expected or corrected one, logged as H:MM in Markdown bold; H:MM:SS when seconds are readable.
**2:35**
